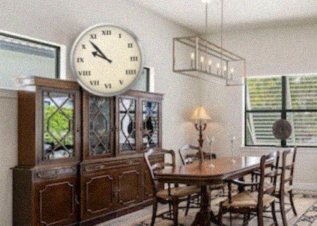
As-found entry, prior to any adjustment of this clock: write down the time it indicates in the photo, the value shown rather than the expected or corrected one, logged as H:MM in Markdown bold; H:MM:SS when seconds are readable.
**9:53**
